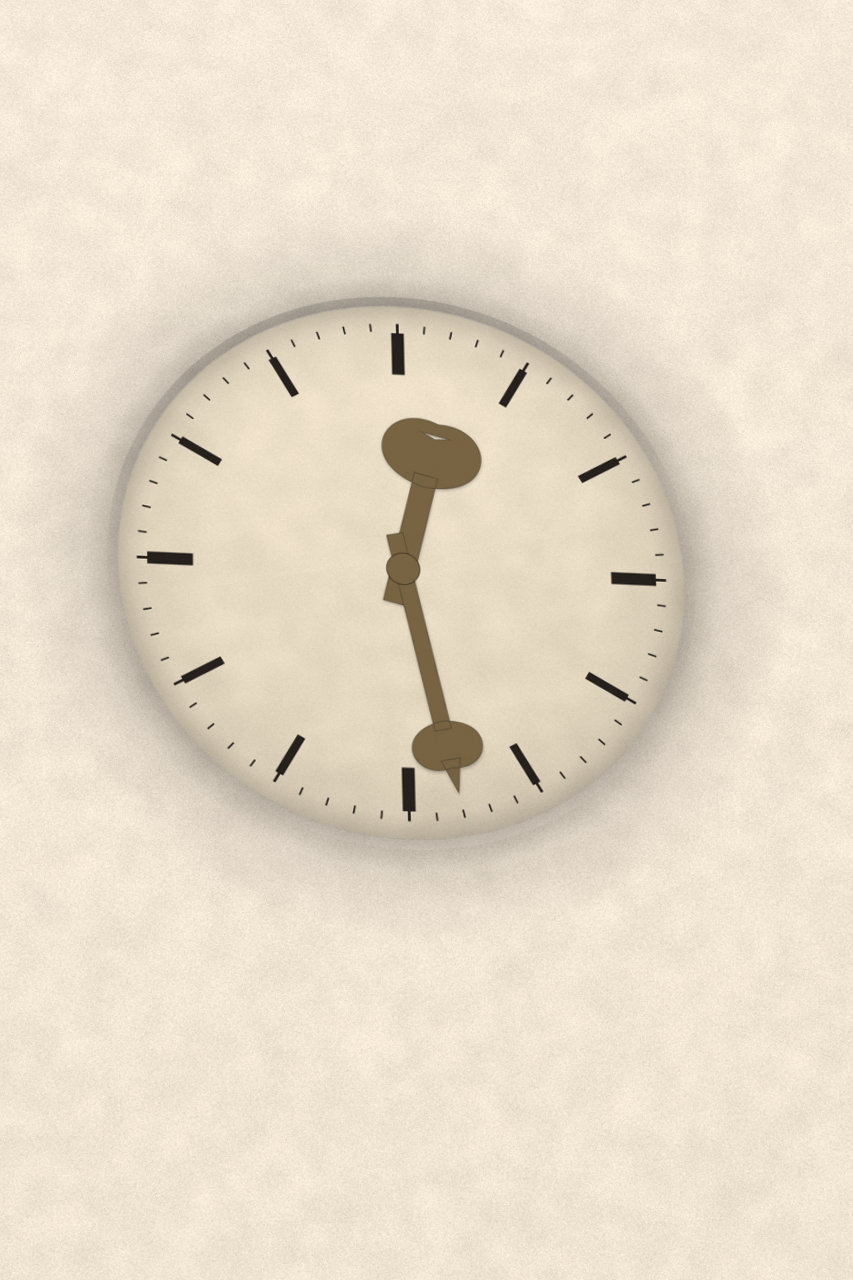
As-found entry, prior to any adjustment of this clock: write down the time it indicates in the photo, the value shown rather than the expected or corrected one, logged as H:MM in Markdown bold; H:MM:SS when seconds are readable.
**12:28**
